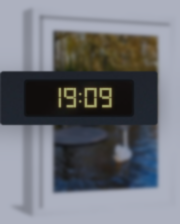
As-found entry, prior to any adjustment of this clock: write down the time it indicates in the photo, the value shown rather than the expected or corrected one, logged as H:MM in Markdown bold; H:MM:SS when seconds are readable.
**19:09**
